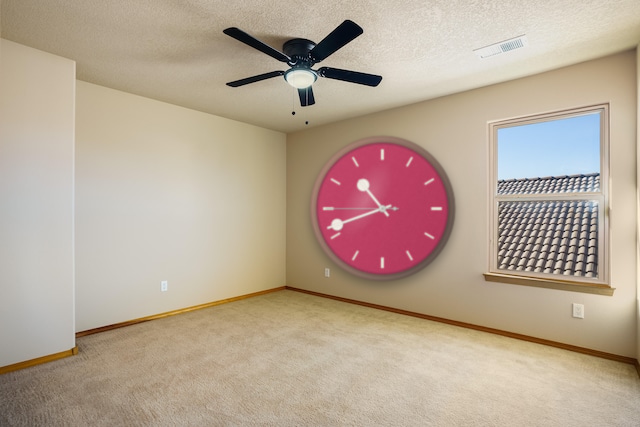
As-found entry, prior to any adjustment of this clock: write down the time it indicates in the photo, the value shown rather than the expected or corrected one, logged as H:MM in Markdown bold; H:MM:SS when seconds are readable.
**10:41:45**
